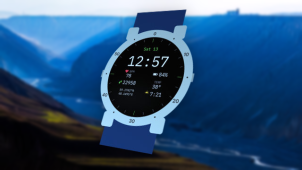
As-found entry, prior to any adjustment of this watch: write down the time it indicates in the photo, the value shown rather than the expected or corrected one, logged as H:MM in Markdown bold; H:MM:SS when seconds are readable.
**12:57**
